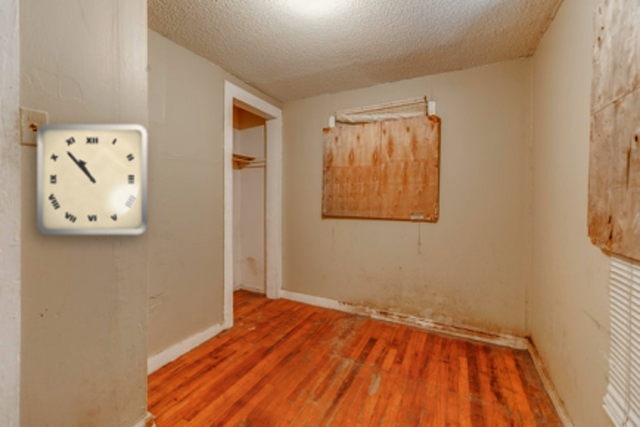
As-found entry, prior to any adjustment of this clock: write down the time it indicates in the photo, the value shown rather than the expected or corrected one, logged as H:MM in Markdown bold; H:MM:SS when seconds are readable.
**10:53**
